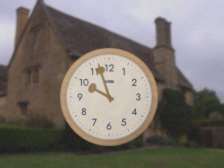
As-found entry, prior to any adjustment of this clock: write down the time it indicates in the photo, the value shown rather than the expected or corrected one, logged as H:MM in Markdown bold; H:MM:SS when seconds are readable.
**9:57**
